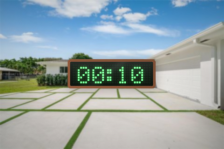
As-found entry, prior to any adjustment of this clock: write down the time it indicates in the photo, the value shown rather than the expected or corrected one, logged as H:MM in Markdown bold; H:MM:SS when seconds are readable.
**0:10**
